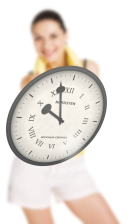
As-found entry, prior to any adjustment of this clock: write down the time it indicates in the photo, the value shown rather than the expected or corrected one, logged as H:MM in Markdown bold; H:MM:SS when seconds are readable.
**9:57**
